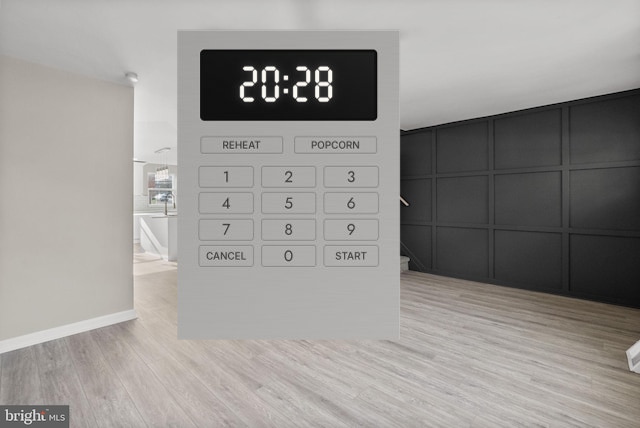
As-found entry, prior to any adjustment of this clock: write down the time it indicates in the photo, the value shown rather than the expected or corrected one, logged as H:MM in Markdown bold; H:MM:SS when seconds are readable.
**20:28**
